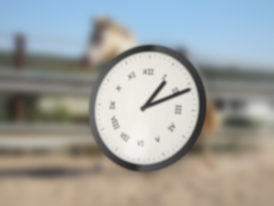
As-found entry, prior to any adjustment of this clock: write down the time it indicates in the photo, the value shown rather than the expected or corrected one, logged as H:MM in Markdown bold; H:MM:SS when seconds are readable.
**1:11**
